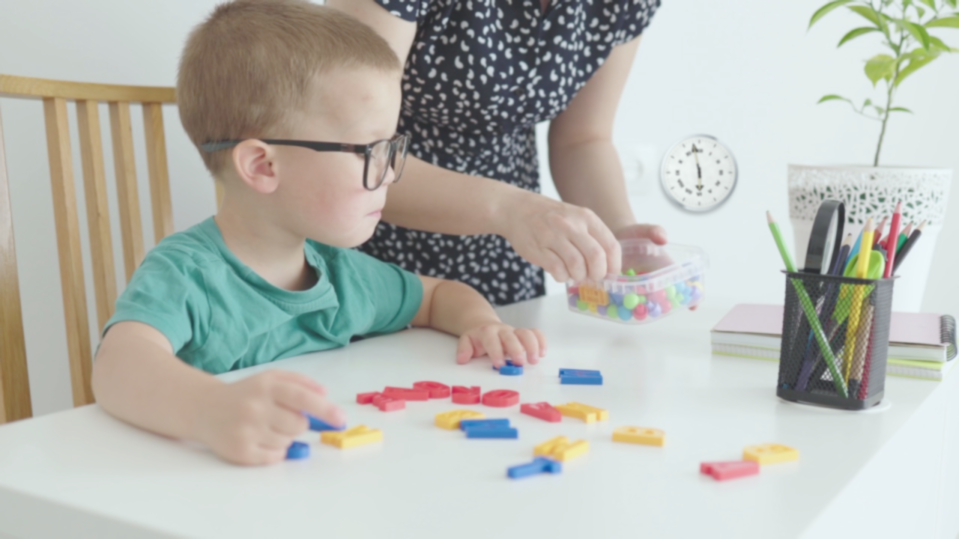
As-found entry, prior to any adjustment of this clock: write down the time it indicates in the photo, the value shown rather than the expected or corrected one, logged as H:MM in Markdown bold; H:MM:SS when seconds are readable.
**5:58**
